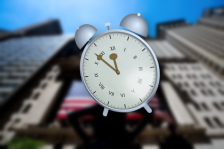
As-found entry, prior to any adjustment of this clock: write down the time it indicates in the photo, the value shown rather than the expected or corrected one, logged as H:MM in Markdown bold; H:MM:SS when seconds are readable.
**11:53**
